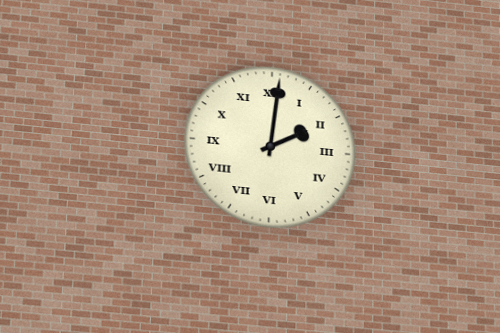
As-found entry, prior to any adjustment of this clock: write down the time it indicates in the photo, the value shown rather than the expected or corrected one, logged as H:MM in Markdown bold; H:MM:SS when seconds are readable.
**2:01**
